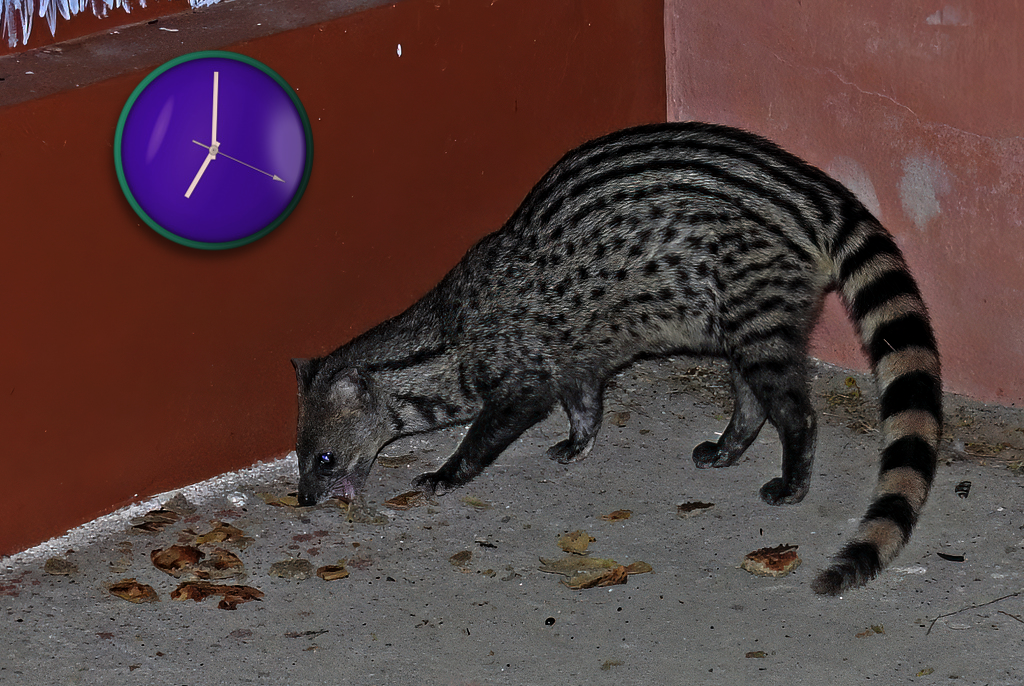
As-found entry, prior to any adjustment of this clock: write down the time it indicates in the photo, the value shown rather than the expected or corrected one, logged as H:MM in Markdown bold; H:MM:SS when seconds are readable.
**7:00:19**
